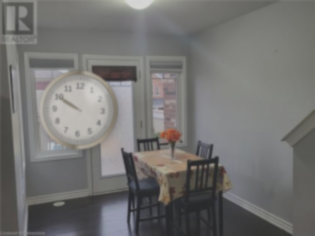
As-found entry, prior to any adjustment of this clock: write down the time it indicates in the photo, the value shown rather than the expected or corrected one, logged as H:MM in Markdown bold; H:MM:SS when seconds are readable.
**9:50**
